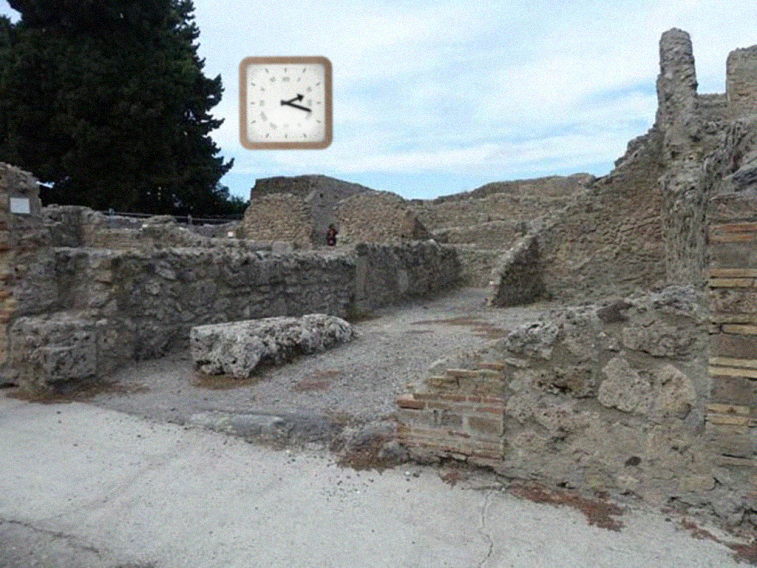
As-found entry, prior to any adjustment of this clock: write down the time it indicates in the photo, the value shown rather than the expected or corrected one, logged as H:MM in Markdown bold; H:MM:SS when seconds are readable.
**2:18**
